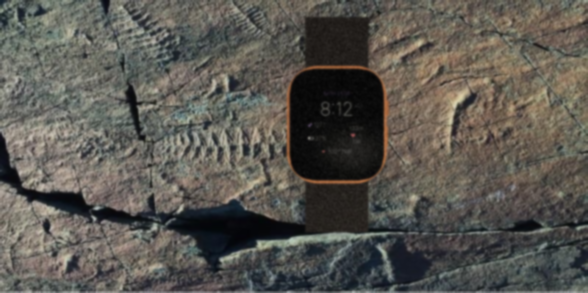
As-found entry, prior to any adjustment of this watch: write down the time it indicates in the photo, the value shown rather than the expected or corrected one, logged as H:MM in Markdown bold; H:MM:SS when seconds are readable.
**8:12**
